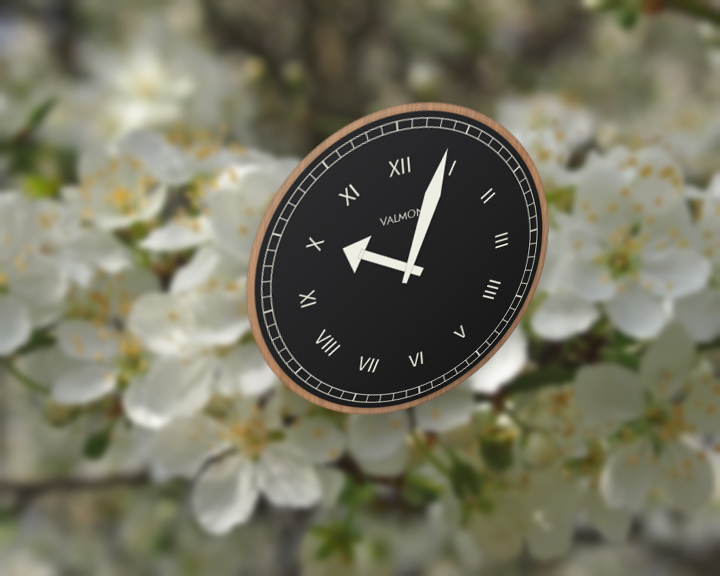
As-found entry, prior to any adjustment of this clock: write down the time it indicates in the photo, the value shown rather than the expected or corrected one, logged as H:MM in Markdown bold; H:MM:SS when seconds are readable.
**10:04**
